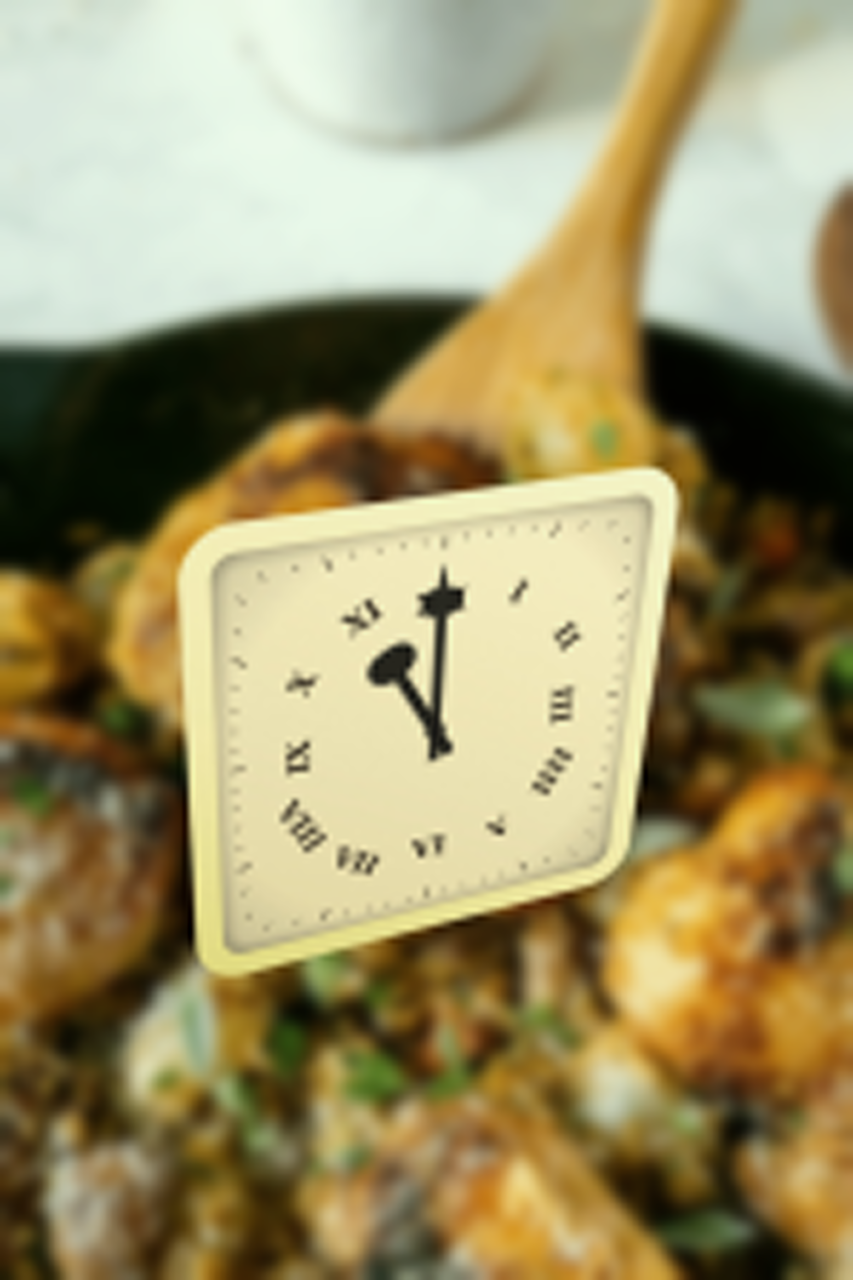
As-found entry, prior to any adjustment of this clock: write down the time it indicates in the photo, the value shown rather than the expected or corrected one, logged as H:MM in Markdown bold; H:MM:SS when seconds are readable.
**11:00**
